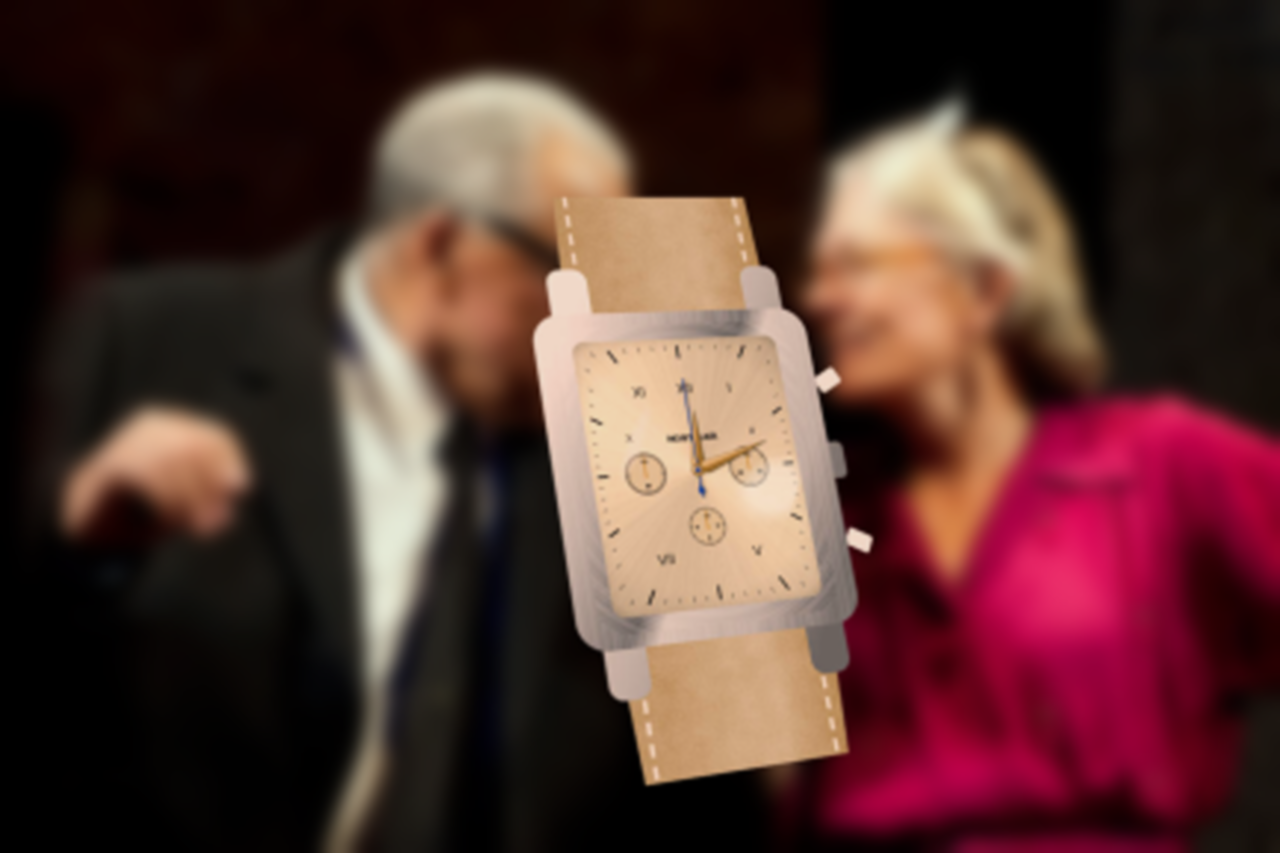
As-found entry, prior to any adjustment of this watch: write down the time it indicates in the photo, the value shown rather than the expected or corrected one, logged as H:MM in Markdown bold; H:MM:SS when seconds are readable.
**12:12**
